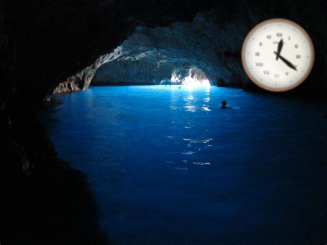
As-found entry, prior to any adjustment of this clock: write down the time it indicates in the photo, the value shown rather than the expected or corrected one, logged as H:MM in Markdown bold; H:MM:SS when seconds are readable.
**12:21**
